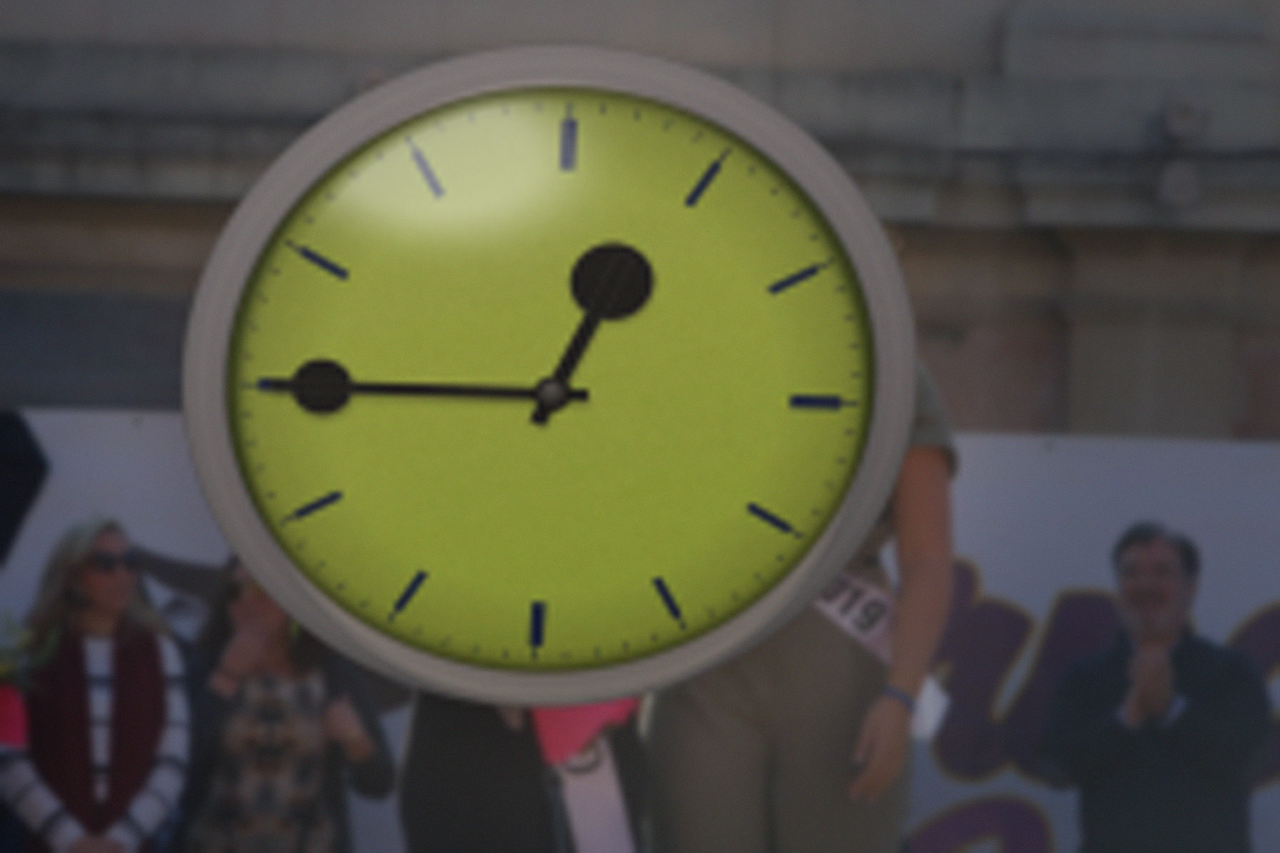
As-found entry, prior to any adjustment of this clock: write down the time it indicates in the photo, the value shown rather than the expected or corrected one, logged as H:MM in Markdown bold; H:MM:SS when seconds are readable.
**12:45**
